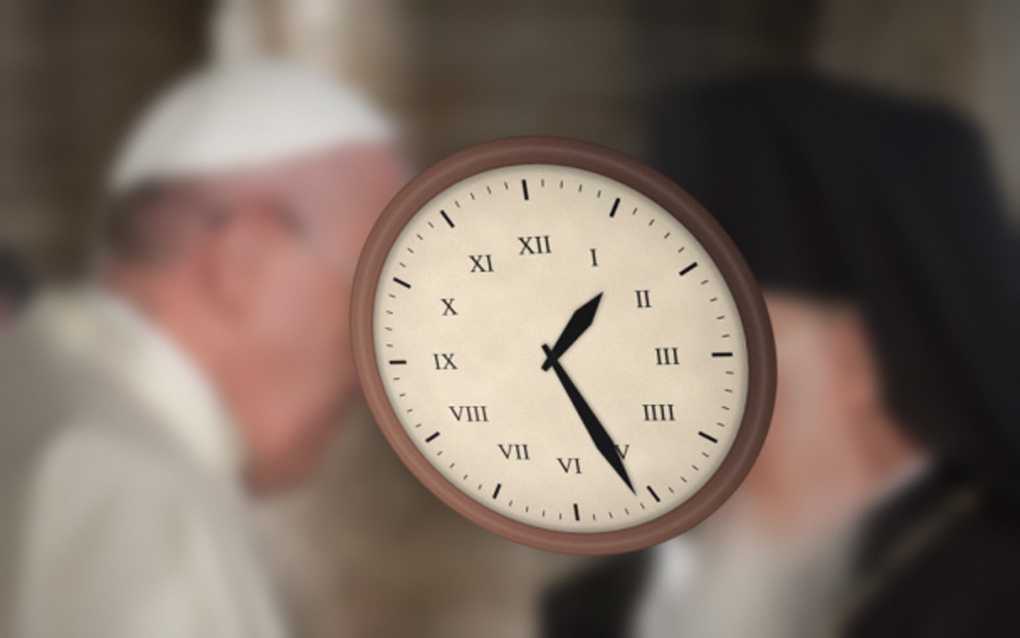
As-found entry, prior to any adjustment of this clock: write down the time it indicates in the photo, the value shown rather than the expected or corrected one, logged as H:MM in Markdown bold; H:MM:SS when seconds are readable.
**1:26**
